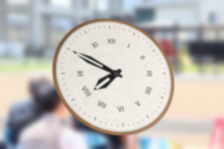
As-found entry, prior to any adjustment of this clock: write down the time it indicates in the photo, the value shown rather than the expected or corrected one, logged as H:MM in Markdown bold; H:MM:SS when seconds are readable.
**7:50**
